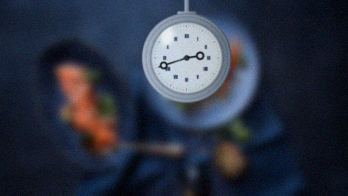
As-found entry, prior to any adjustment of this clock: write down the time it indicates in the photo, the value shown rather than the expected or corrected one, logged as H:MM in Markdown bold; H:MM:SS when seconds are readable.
**2:42**
